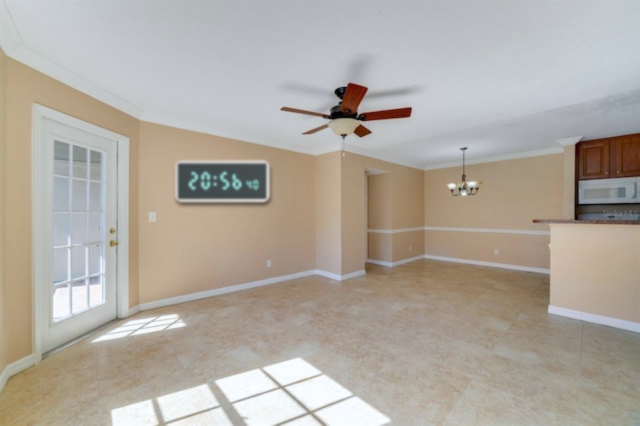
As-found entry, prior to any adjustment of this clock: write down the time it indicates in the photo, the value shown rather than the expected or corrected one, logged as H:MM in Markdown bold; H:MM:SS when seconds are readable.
**20:56**
